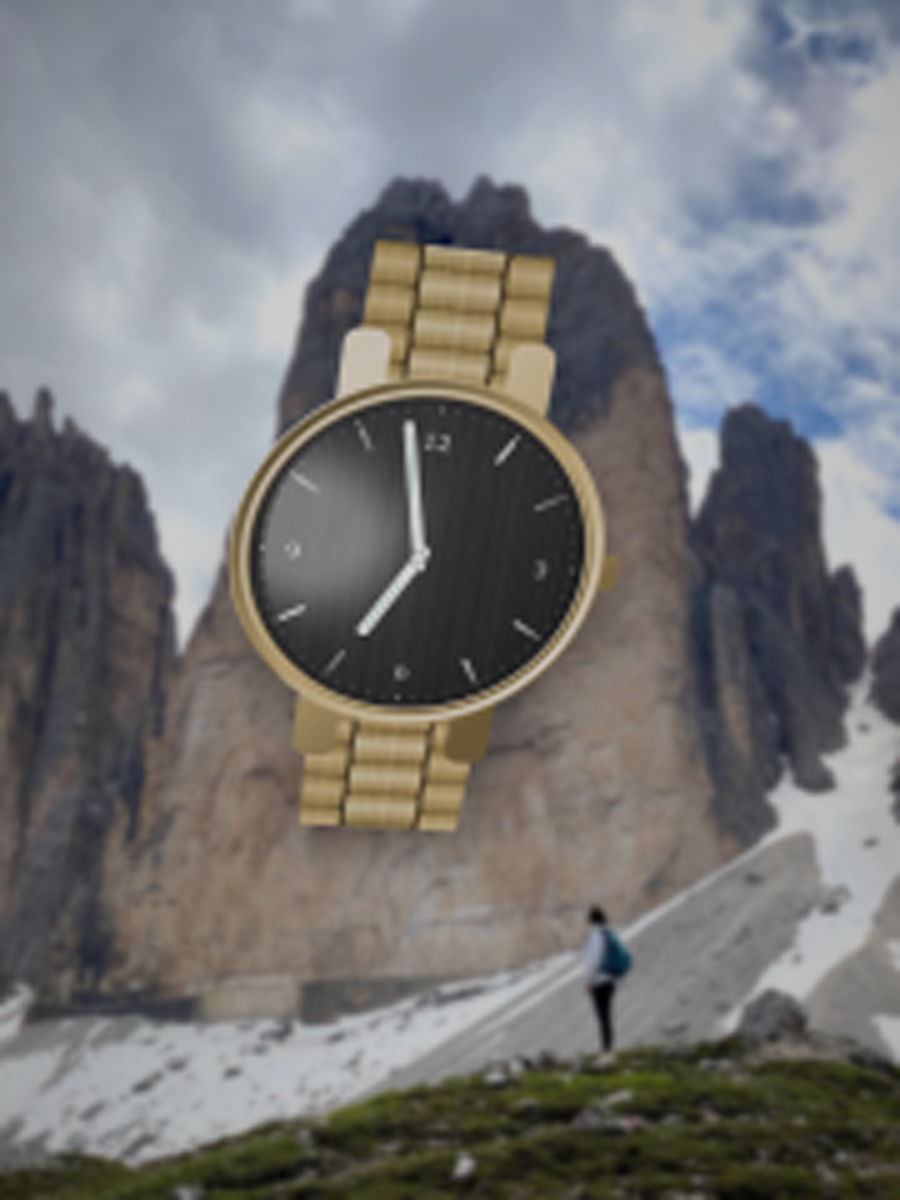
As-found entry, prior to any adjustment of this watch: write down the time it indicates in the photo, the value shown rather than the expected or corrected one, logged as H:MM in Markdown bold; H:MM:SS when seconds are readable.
**6:58**
